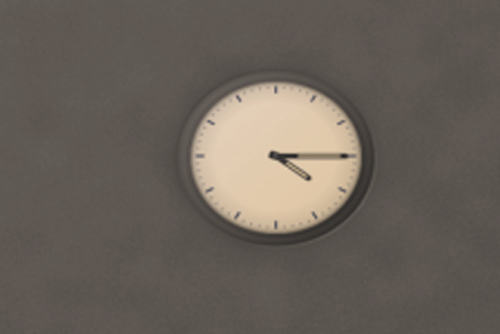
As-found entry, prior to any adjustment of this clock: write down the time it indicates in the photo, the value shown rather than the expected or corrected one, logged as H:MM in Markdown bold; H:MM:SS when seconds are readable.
**4:15**
